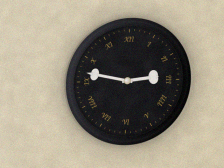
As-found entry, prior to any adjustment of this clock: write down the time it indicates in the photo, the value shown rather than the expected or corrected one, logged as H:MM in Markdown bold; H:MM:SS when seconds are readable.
**2:47**
